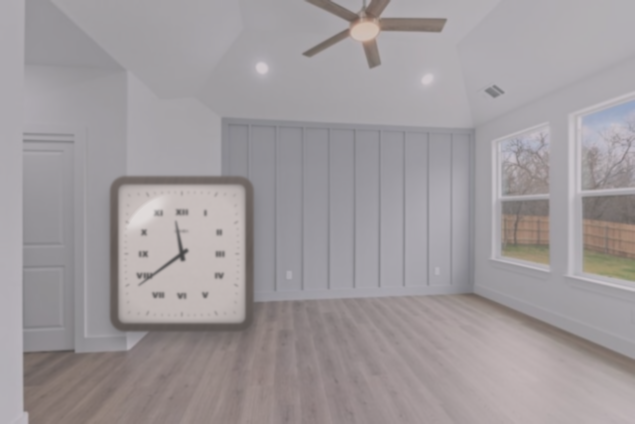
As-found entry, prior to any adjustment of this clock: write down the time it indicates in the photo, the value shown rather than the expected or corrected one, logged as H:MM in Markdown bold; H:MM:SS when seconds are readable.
**11:39**
